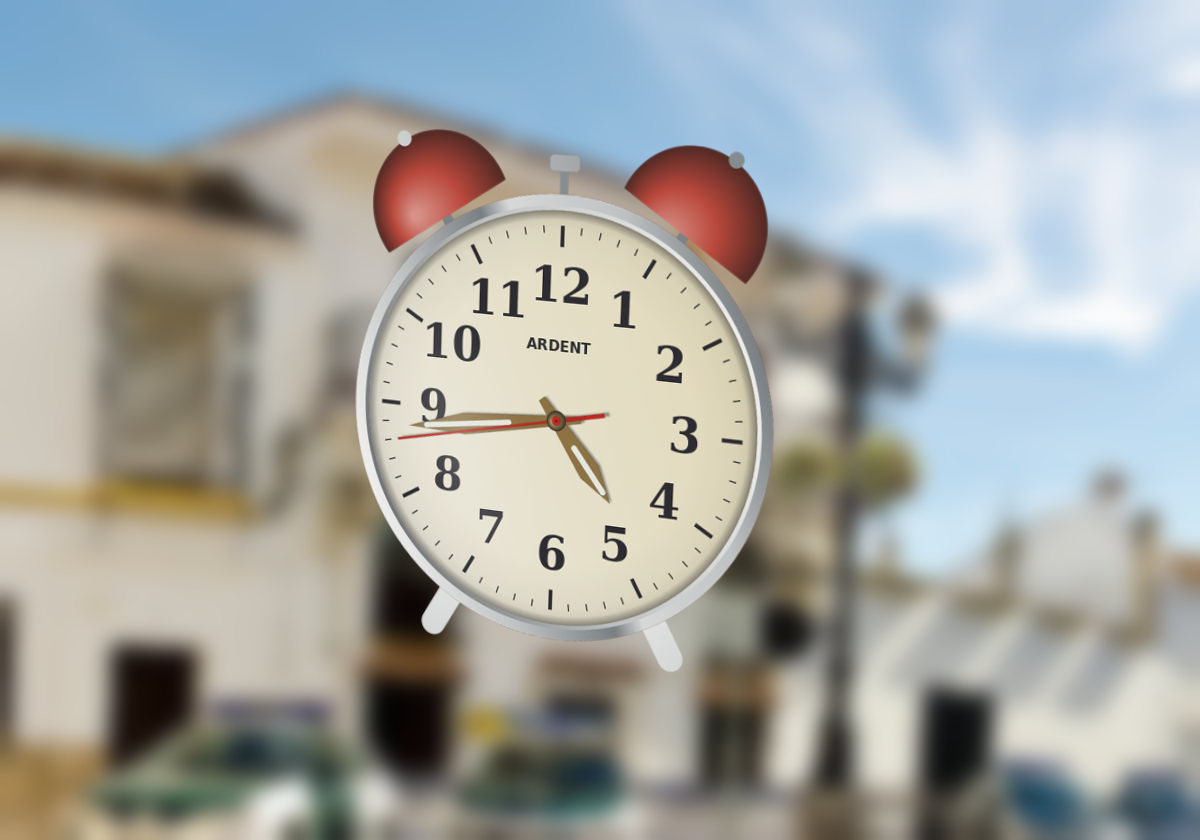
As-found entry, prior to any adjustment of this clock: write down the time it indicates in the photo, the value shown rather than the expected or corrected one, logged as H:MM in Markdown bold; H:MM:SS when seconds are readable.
**4:43:43**
